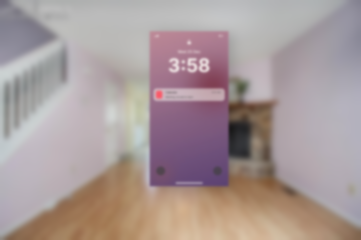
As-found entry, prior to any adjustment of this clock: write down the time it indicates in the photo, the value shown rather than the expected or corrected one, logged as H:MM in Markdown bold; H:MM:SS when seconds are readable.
**3:58**
